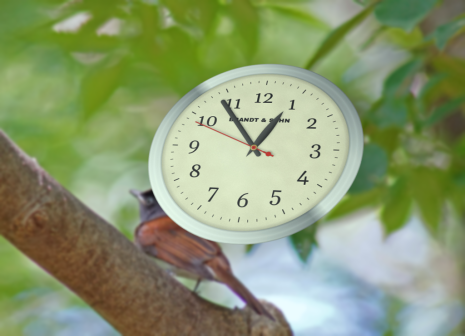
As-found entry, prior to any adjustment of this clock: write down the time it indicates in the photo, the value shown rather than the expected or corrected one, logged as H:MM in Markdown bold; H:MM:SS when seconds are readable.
**12:53:49**
